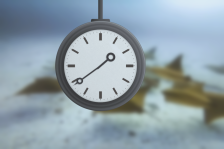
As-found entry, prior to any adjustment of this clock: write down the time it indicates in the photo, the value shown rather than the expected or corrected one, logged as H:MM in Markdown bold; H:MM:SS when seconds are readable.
**1:39**
